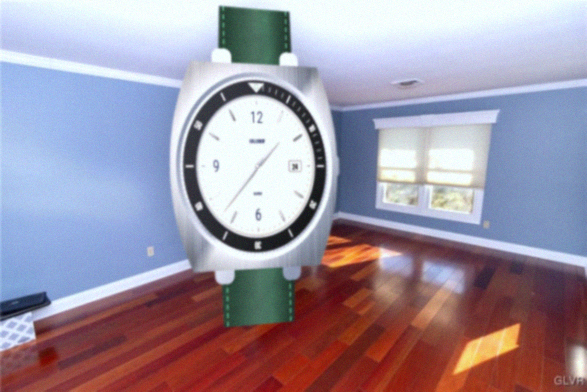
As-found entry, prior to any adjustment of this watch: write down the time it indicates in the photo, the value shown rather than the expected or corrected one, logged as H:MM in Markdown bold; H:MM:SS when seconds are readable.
**1:37**
